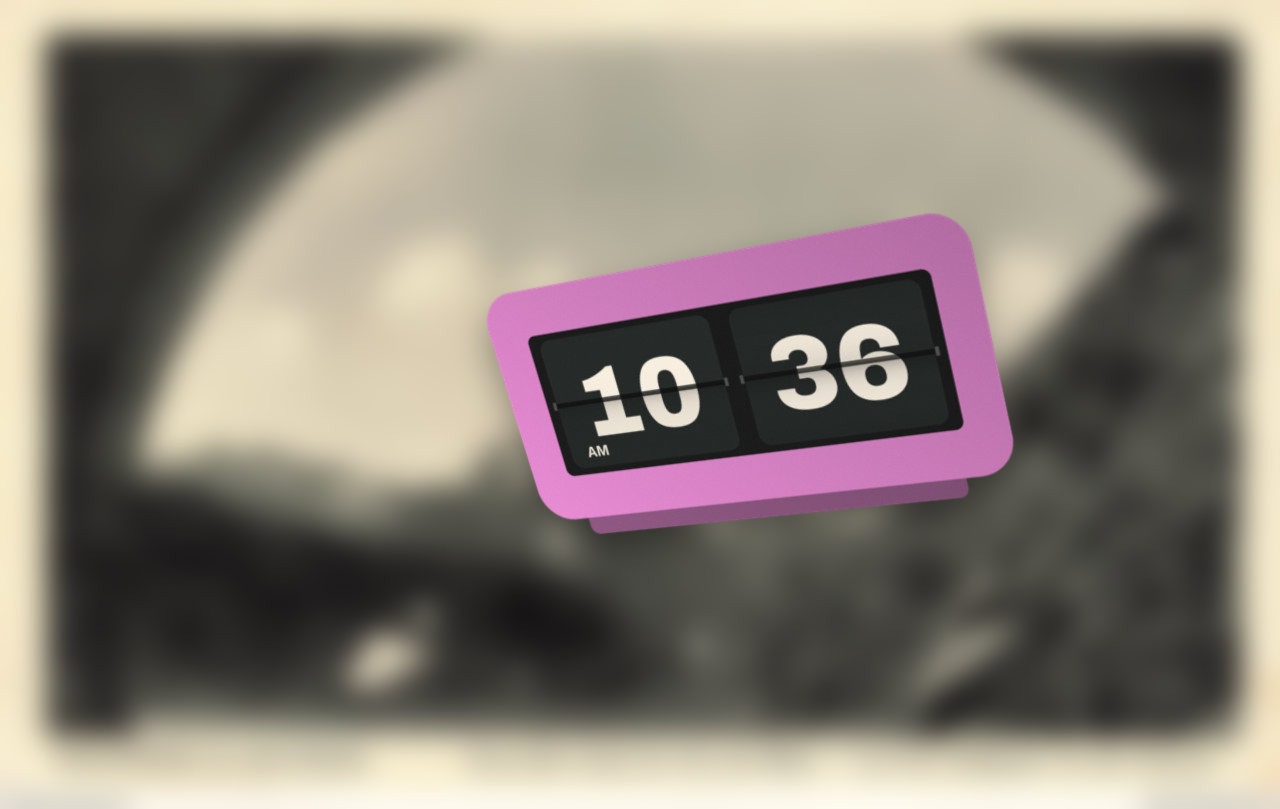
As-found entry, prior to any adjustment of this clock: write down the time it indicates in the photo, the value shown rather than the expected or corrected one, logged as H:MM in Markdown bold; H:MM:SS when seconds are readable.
**10:36**
